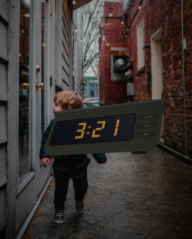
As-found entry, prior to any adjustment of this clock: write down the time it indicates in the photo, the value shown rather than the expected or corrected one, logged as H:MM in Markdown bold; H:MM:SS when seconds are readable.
**3:21**
